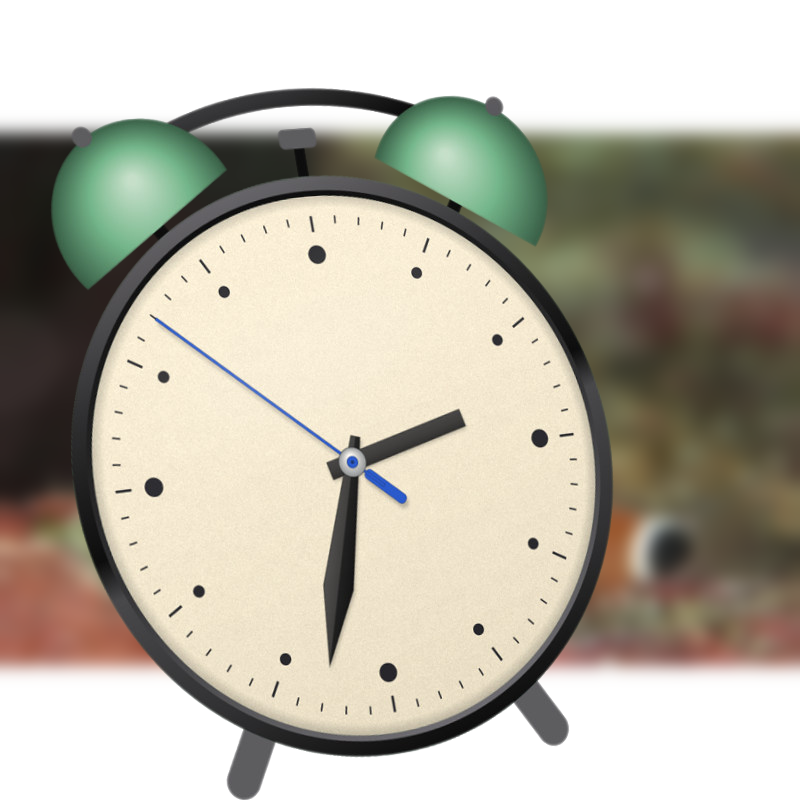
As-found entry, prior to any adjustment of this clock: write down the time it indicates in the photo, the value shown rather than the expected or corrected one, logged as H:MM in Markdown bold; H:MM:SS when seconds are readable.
**2:32:52**
